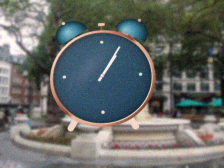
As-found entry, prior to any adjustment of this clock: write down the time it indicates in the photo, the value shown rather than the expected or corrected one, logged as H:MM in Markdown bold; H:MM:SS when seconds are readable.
**1:05**
